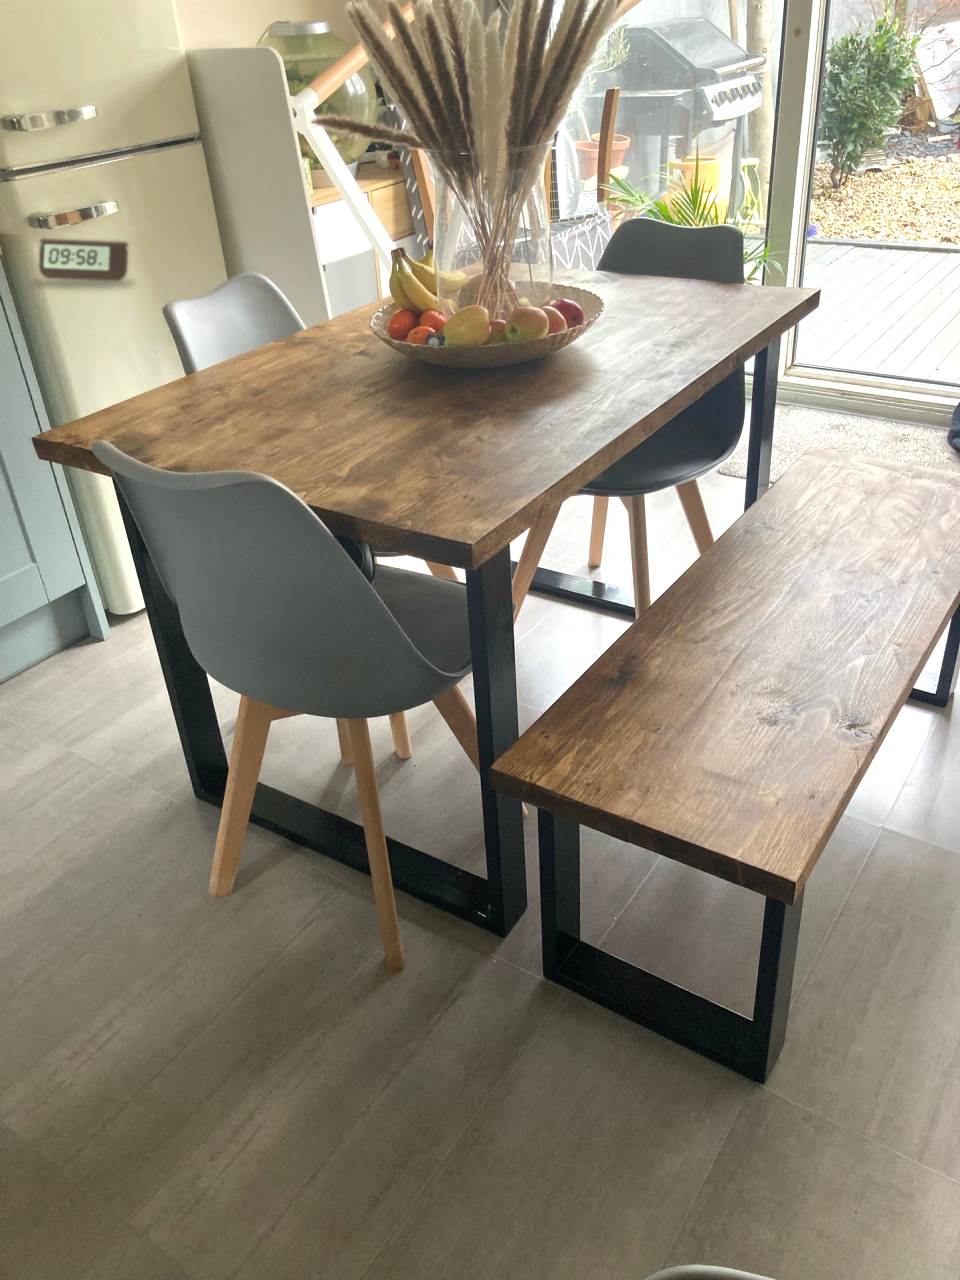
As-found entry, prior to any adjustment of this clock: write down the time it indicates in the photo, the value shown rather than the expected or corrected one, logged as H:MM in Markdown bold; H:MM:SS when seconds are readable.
**9:58**
